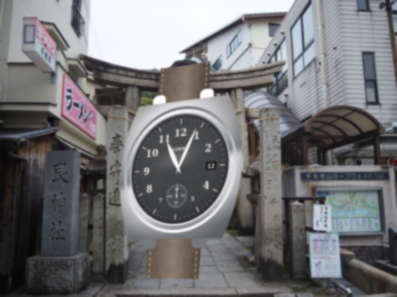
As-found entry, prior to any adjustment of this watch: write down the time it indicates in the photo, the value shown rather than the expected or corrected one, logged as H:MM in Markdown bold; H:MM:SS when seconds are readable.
**11:04**
